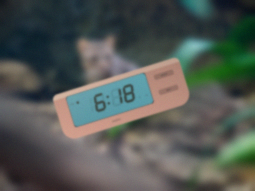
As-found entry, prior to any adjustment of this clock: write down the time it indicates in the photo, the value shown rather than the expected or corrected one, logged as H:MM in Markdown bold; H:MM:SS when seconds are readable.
**6:18**
